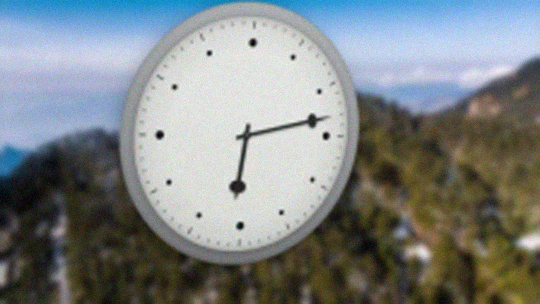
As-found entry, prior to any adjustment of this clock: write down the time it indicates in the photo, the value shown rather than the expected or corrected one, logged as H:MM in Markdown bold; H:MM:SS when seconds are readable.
**6:13**
